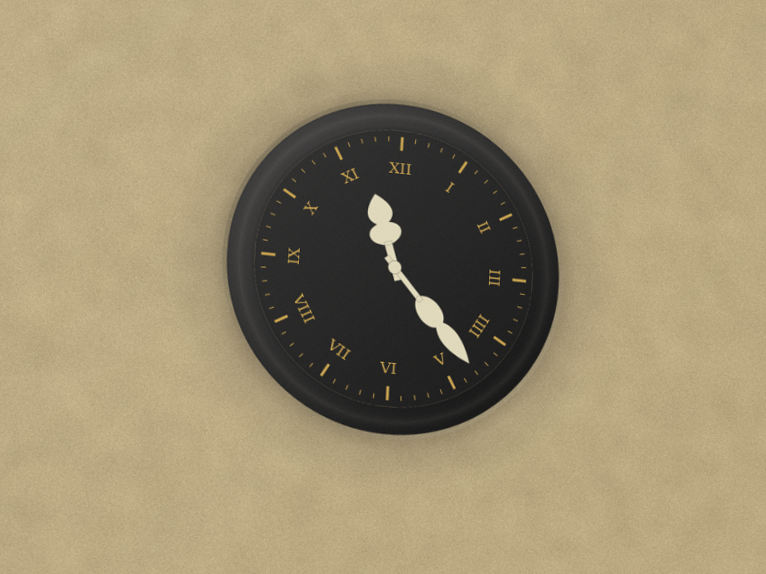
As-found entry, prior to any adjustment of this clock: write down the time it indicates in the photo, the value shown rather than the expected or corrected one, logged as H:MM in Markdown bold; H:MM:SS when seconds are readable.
**11:23**
